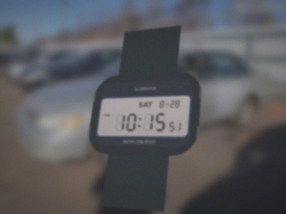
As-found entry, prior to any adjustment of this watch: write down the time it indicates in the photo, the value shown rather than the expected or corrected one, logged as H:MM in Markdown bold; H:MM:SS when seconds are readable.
**10:15**
